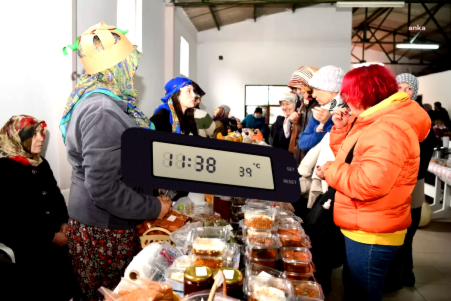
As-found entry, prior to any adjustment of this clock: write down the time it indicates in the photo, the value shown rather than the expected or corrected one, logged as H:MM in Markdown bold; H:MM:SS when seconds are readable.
**11:38**
